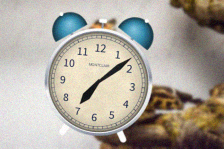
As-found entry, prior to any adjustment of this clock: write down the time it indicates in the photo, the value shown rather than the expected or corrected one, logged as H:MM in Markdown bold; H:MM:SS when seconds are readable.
**7:08**
